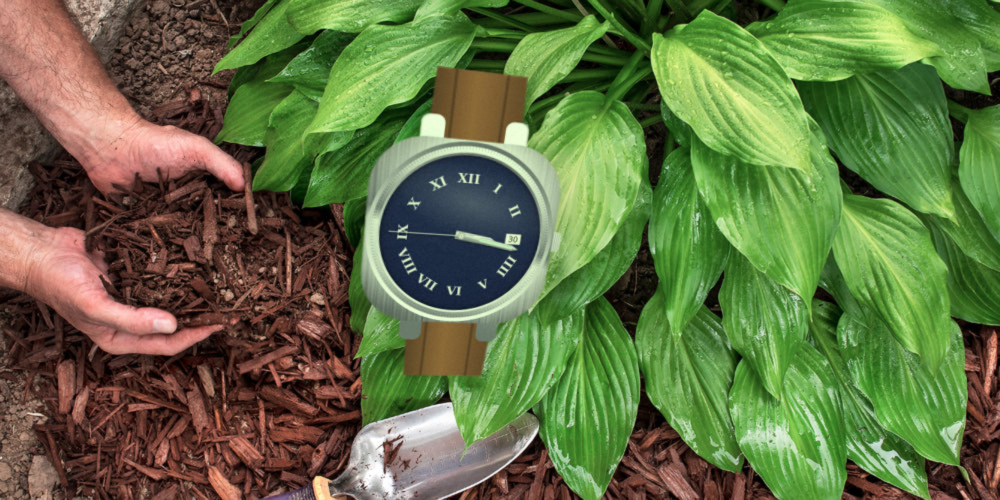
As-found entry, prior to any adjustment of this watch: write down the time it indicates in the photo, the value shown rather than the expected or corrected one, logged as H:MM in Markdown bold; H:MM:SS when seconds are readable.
**3:16:45**
